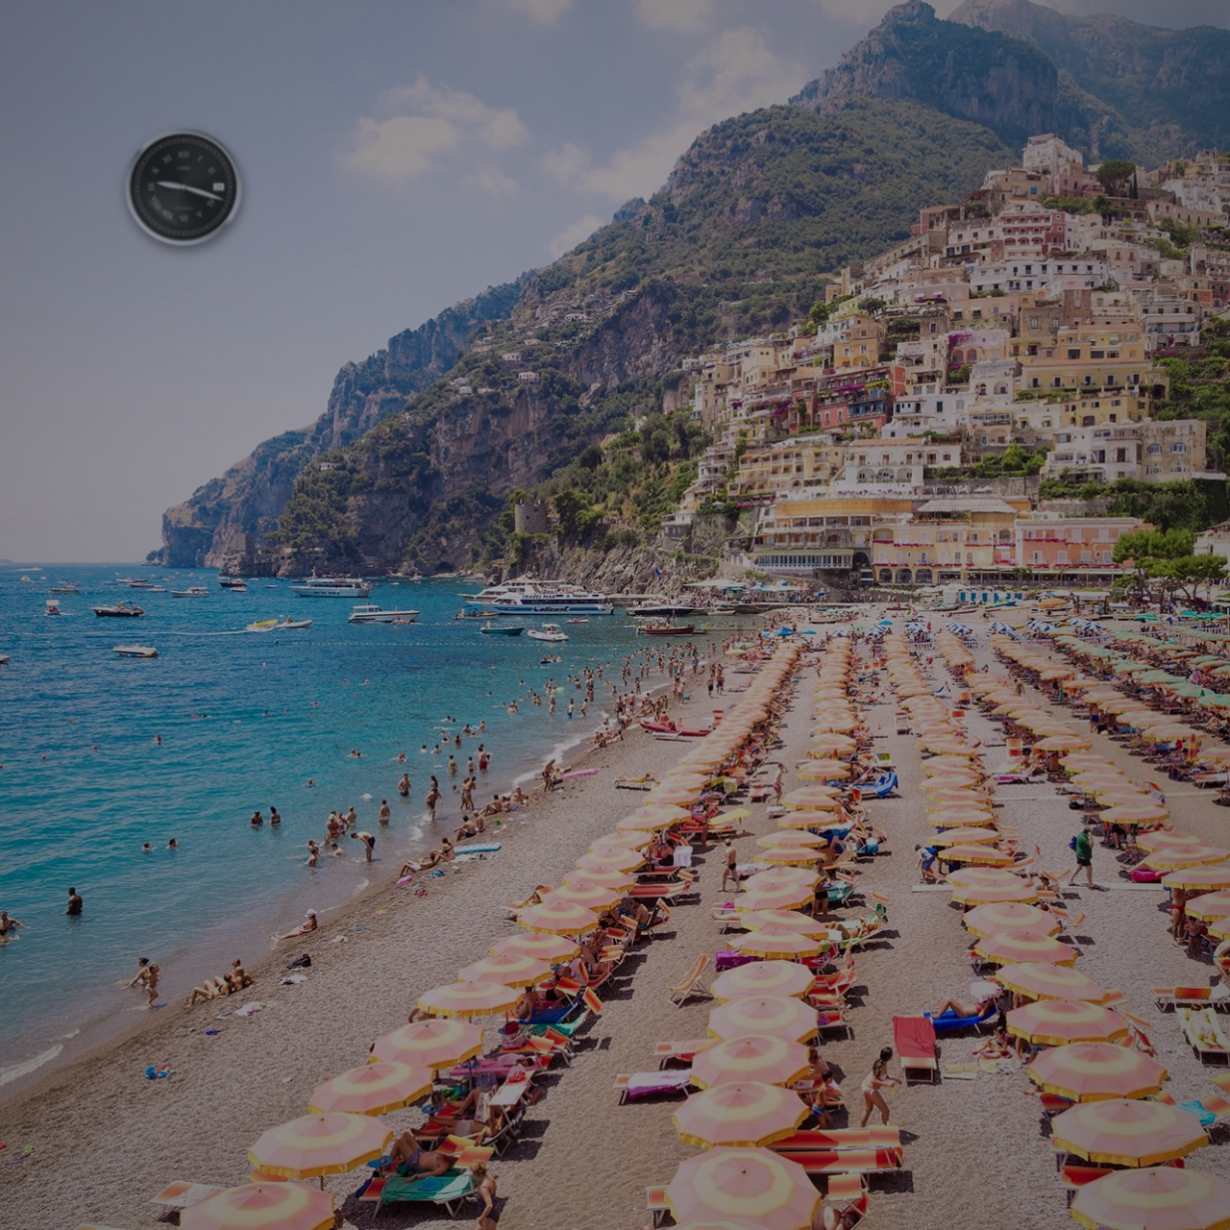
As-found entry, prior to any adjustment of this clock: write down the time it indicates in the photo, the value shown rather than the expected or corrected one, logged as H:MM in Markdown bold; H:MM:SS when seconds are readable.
**9:18**
